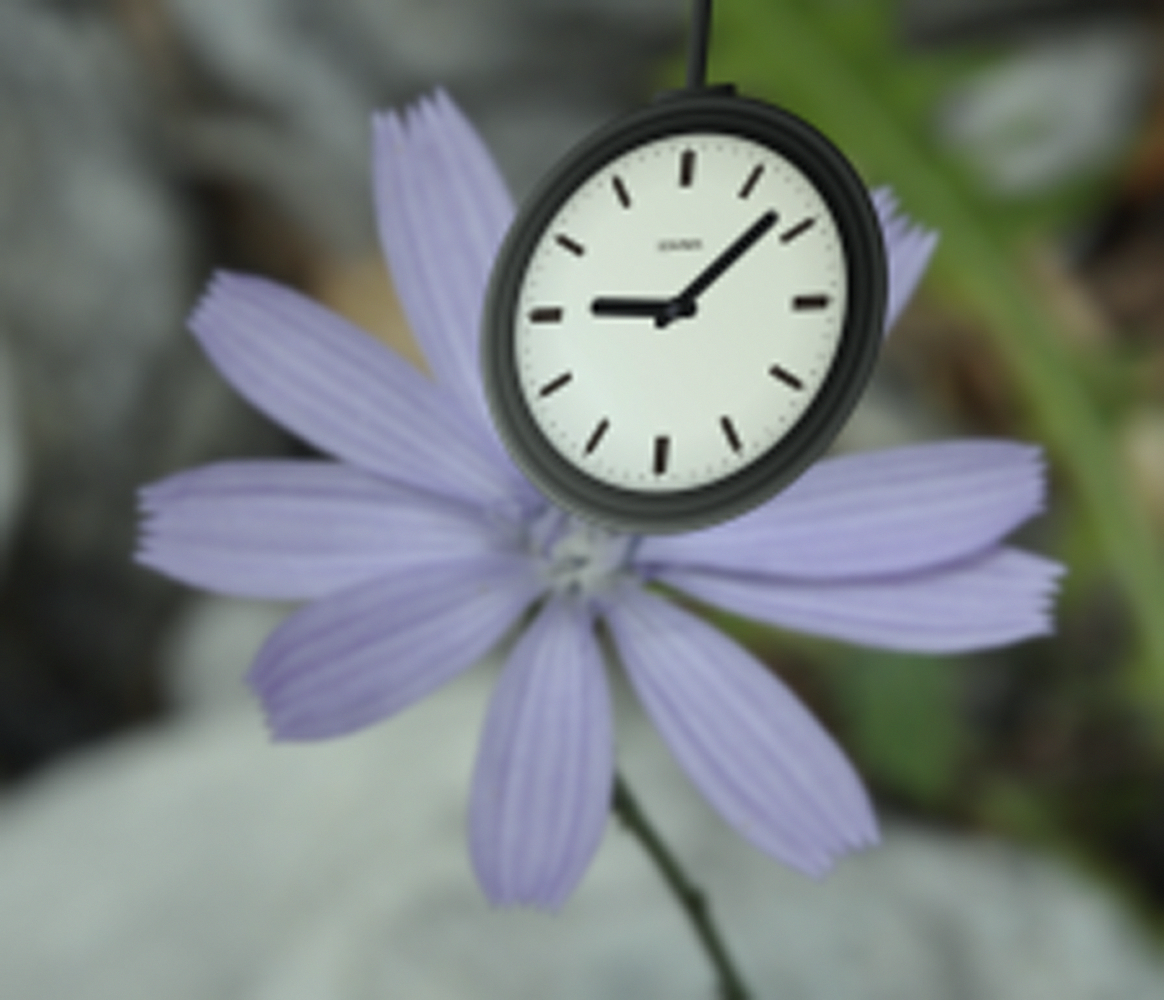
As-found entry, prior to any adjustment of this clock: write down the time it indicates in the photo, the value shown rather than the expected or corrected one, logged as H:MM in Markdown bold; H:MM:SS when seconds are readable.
**9:08**
